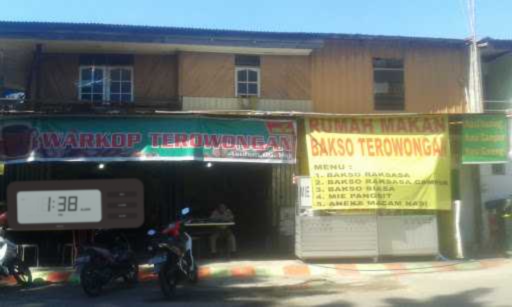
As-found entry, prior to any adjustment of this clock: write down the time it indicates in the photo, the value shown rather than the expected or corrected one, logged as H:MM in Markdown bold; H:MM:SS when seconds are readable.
**1:38**
